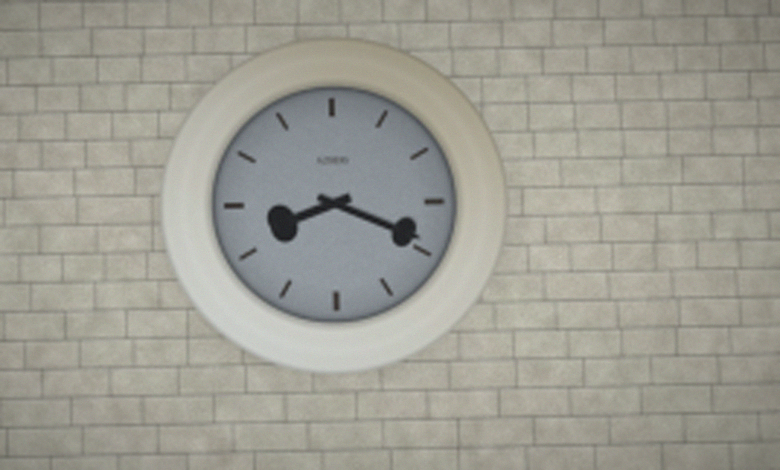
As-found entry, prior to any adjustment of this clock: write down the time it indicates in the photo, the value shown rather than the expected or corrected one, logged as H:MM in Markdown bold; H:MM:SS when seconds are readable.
**8:19**
